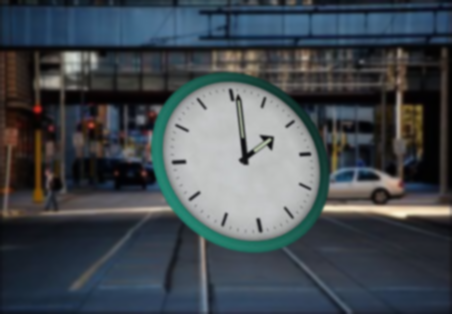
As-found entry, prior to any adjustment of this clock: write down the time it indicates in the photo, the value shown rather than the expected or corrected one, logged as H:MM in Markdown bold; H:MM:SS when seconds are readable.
**2:01**
